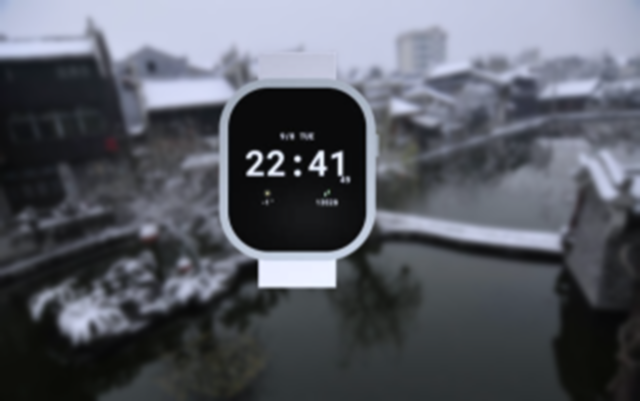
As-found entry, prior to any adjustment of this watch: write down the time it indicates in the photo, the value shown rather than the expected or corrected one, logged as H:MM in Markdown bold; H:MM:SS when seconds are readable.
**22:41**
